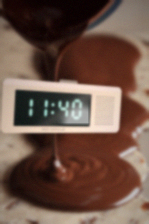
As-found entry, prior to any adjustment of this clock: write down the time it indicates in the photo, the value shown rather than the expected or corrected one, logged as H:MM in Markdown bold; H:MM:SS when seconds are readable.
**11:40**
